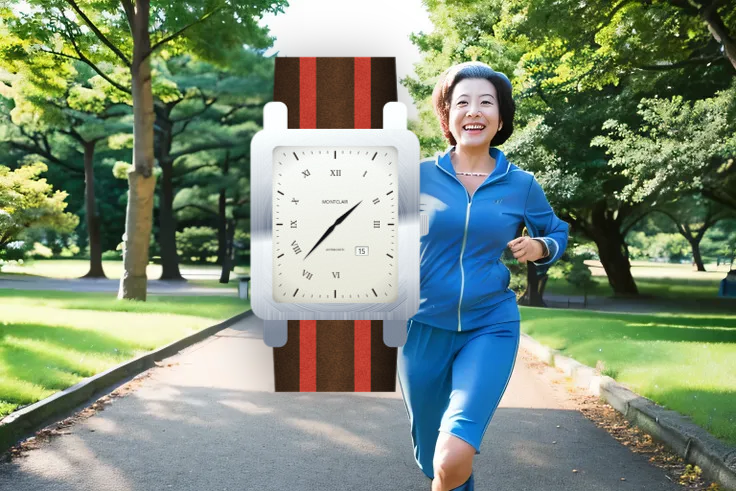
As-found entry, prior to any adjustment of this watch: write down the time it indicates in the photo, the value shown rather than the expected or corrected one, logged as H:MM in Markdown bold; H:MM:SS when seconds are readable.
**1:37**
